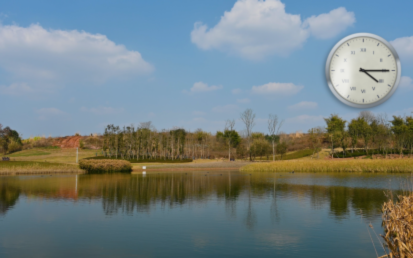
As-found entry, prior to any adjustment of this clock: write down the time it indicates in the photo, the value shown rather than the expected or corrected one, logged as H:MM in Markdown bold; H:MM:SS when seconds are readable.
**4:15**
